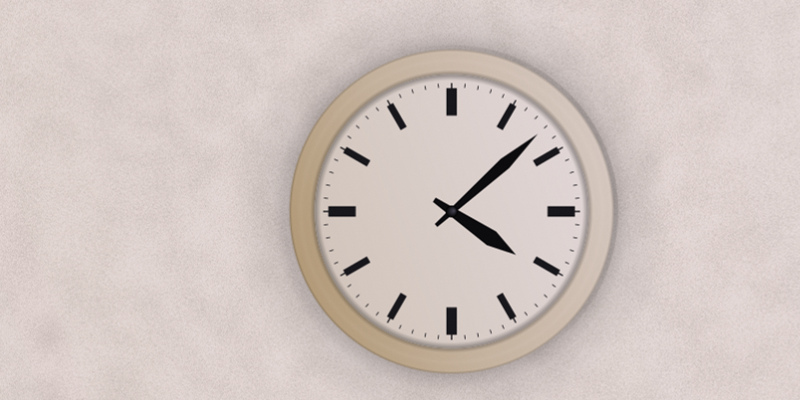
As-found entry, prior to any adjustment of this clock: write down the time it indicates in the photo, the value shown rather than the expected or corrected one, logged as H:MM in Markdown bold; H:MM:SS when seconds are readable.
**4:08**
